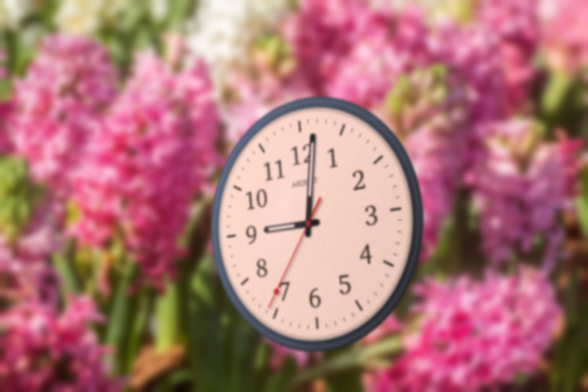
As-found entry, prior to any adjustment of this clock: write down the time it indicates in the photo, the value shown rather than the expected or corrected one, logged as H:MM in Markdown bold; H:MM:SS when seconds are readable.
**9:01:36**
